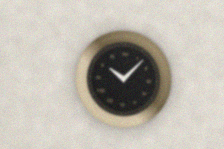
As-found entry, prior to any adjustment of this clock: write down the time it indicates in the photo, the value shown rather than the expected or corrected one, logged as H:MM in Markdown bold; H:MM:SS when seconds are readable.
**10:07**
